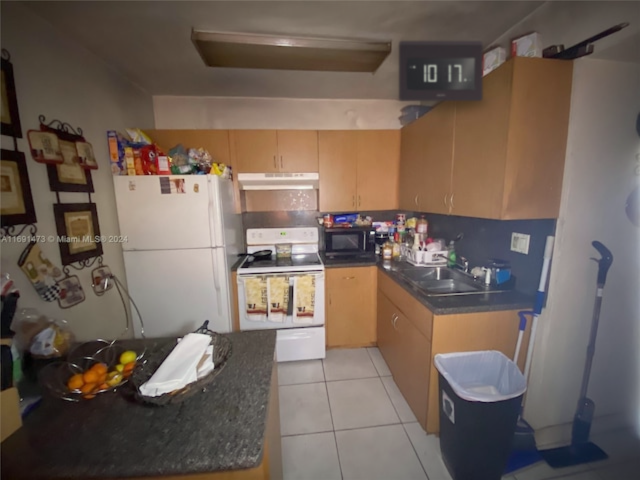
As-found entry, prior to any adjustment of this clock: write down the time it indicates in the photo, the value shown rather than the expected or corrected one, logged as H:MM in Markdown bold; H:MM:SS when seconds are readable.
**10:17**
